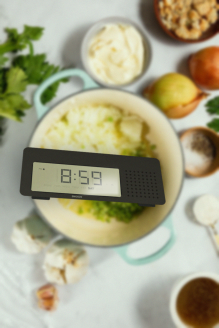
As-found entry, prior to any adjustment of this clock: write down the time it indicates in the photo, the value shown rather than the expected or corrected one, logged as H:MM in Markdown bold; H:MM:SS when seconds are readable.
**8:59**
